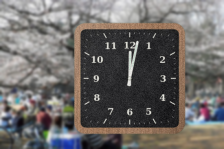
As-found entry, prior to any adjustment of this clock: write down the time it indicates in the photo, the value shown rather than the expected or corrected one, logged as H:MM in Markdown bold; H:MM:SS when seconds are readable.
**12:02**
